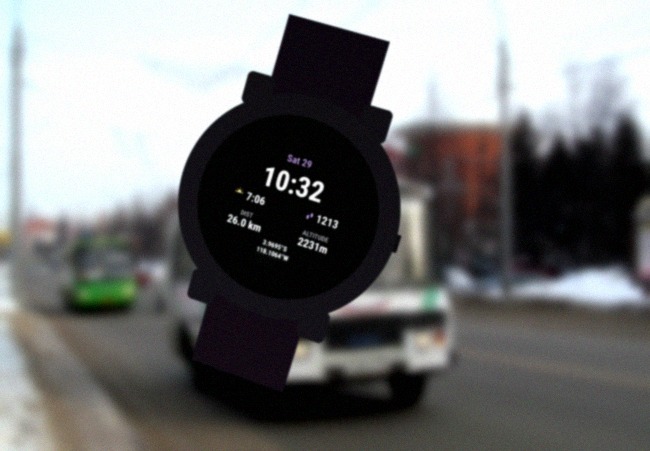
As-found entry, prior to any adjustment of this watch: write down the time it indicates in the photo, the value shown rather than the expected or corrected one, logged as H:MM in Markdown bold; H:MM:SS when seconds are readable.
**10:32**
